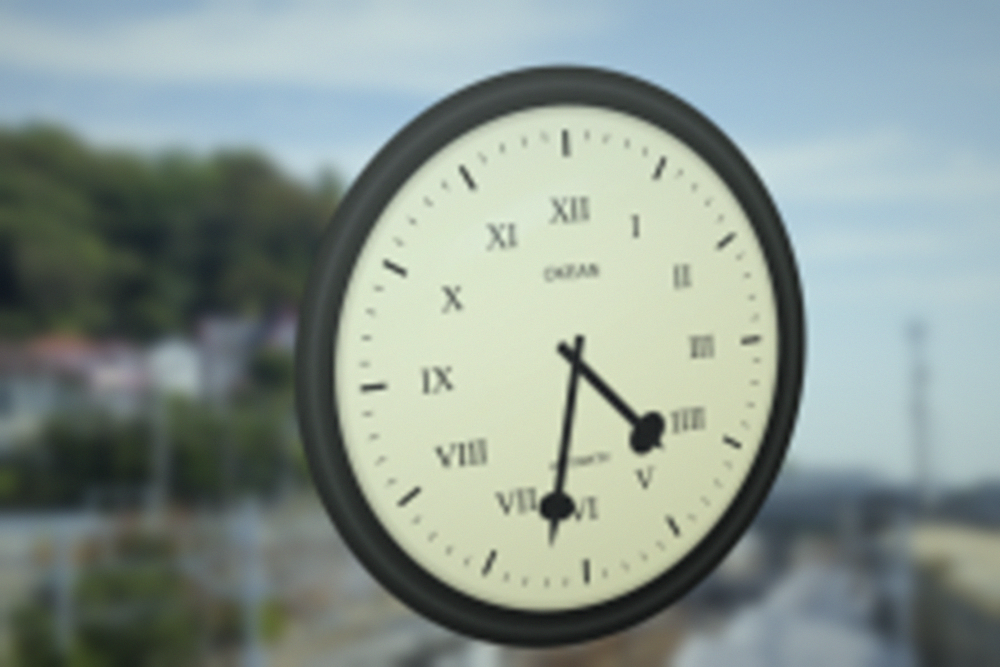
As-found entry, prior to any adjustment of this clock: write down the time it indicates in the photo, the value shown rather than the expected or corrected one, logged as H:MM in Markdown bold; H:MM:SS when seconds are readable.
**4:32**
